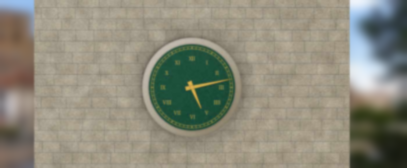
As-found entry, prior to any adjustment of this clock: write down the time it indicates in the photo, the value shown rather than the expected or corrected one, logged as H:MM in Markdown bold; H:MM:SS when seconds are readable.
**5:13**
